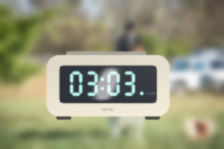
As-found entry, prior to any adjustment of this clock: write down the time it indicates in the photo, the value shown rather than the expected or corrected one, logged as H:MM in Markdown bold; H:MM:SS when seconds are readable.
**3:03**
